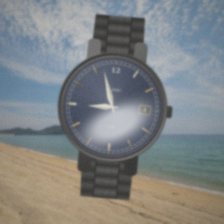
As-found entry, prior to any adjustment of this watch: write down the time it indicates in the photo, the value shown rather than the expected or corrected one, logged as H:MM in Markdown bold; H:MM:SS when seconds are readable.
**8:57**
